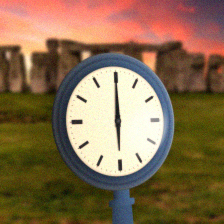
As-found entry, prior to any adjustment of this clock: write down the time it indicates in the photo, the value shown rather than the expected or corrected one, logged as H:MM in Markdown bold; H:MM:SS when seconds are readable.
**6:00**
